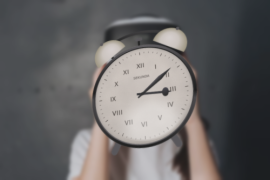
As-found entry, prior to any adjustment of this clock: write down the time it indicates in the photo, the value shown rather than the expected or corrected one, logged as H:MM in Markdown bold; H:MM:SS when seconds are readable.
**3:09**
